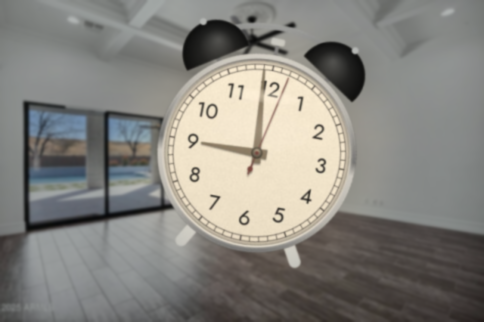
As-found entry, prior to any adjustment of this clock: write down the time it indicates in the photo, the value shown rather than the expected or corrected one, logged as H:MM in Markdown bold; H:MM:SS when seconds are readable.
**8:59:02**
